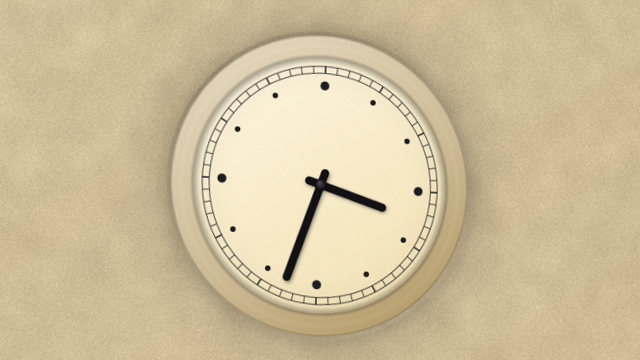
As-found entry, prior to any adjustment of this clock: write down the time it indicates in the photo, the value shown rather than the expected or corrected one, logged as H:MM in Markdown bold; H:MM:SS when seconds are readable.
**3:33**
